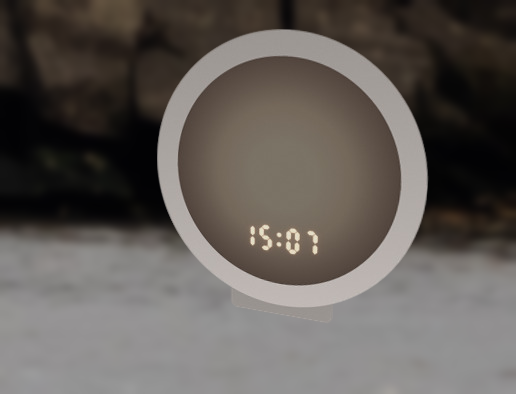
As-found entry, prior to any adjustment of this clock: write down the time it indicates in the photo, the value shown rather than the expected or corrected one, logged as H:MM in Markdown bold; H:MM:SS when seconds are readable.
**15:07**
